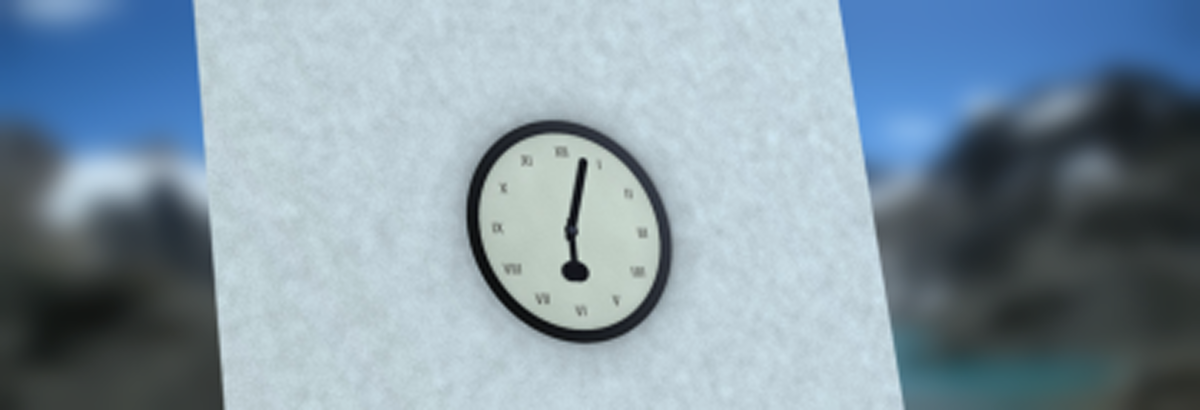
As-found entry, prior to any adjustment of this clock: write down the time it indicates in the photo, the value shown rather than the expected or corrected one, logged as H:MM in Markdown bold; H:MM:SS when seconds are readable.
**6:03**
